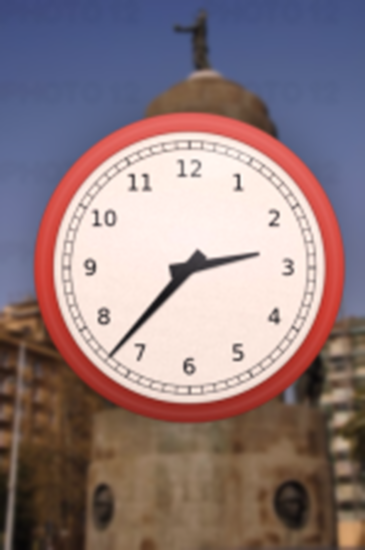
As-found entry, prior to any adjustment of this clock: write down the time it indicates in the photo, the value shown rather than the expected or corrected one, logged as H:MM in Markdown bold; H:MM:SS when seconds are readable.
**2:37**
